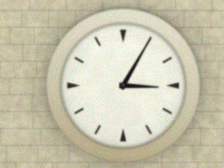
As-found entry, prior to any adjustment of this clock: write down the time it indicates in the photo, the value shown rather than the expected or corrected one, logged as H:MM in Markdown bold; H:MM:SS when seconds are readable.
**3:05**
